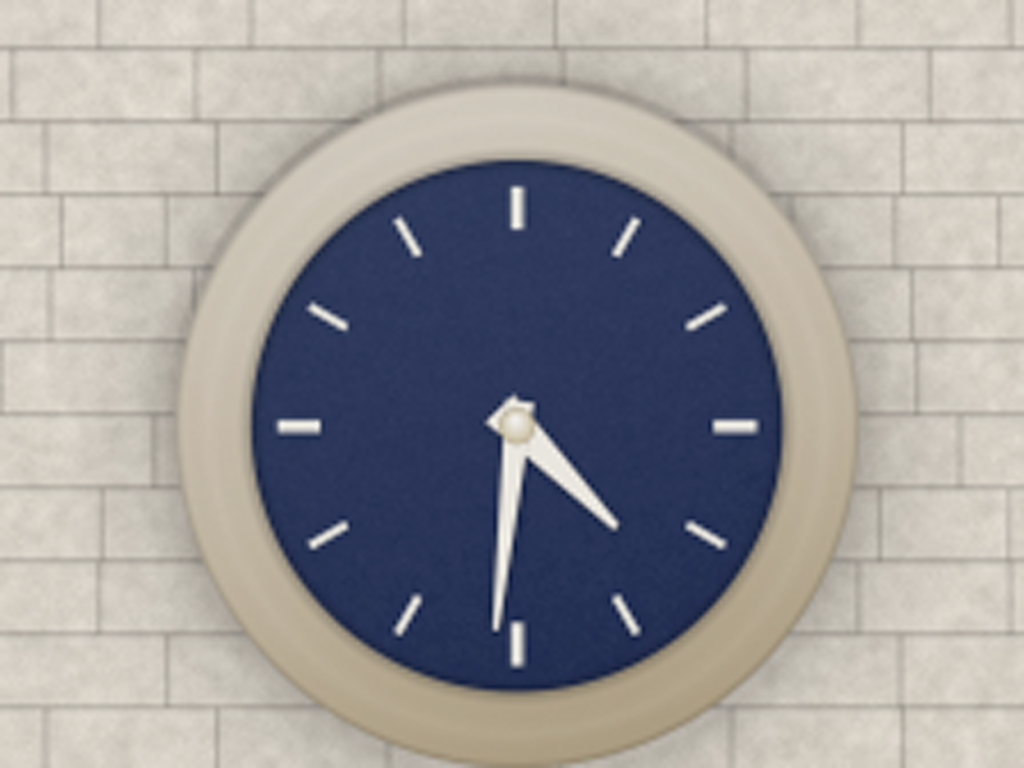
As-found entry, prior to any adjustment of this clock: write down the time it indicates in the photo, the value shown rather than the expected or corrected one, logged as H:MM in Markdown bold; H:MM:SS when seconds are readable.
**4:31**
